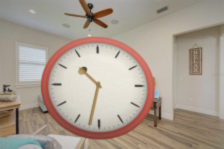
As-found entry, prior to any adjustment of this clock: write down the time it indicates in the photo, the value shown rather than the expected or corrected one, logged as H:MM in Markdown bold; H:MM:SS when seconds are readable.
**10:32**
